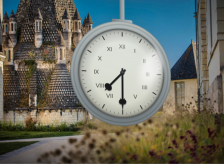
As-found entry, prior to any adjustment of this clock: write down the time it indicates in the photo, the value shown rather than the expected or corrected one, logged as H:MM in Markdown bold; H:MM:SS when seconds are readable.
**7:30**
